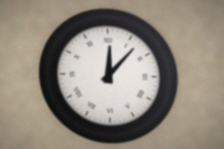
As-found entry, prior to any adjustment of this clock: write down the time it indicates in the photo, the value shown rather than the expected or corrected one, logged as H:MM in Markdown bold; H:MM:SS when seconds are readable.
**12:07**
